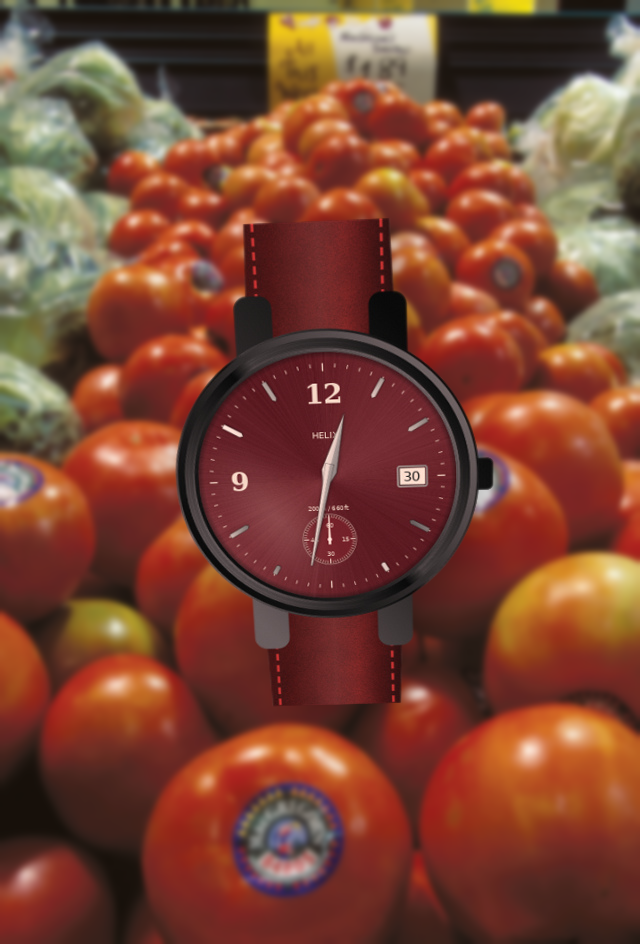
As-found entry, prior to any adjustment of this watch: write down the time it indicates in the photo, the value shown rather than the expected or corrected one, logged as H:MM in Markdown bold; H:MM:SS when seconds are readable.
**12:32**
